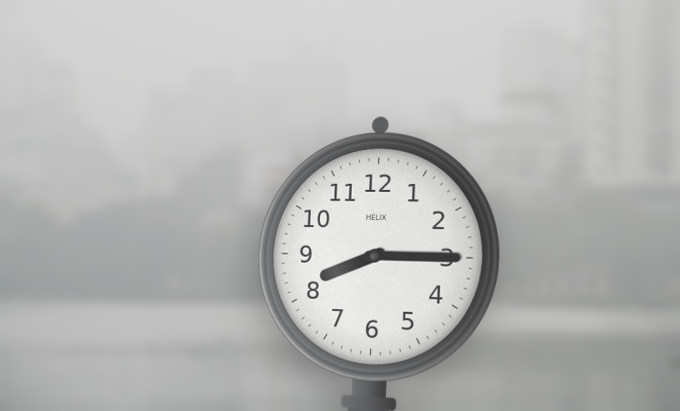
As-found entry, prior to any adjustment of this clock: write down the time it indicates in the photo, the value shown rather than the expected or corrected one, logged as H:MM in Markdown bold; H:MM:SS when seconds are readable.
**8:15**
